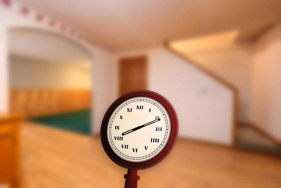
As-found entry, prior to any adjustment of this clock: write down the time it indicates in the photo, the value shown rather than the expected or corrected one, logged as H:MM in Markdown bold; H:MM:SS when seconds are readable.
**8:11**
